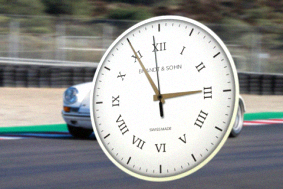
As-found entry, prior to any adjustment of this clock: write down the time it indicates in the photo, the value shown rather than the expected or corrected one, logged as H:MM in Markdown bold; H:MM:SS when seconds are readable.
**2:54:59**
